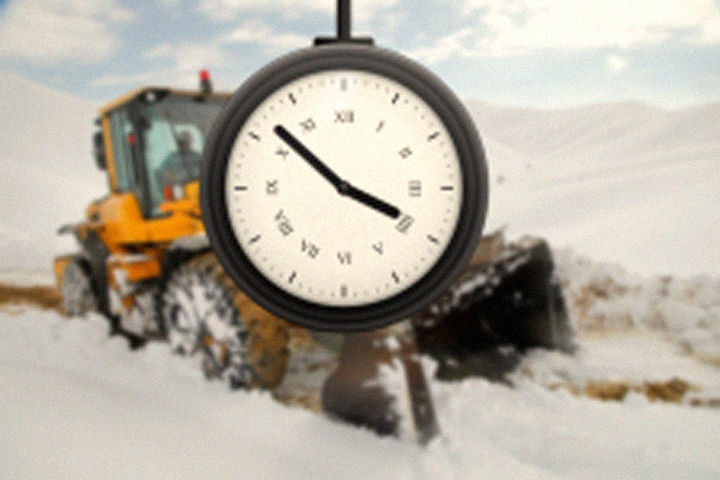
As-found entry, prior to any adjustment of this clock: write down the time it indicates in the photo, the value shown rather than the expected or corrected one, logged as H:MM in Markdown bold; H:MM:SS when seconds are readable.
**3:52**
